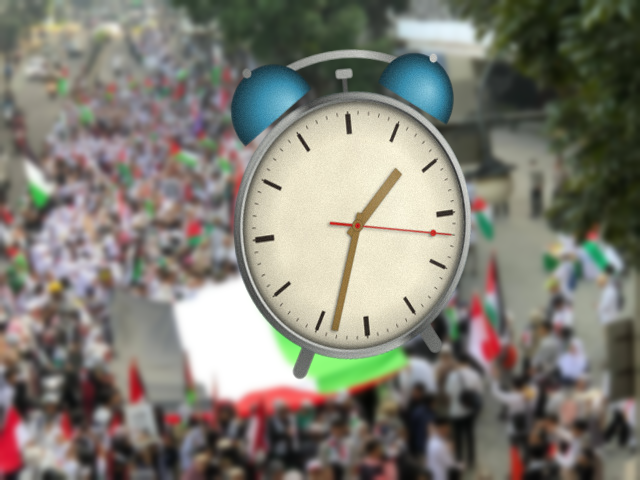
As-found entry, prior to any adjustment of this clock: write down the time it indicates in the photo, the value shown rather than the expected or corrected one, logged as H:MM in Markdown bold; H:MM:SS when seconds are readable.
**1:33:17**
